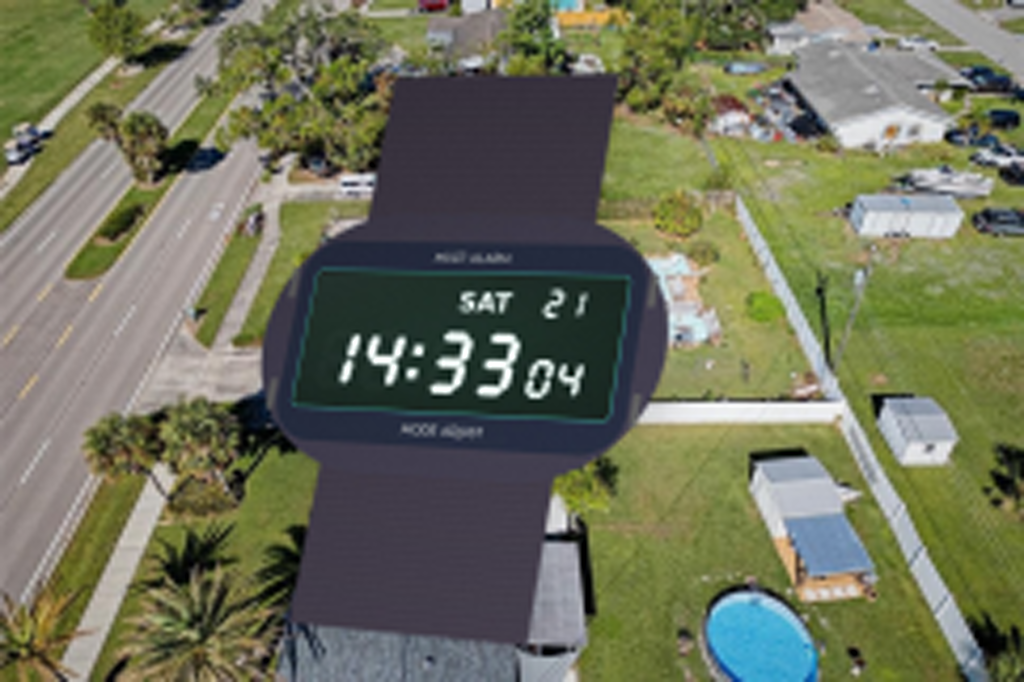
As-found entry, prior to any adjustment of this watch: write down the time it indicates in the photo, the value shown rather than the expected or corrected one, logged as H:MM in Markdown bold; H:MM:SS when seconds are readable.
**14:33:04**
